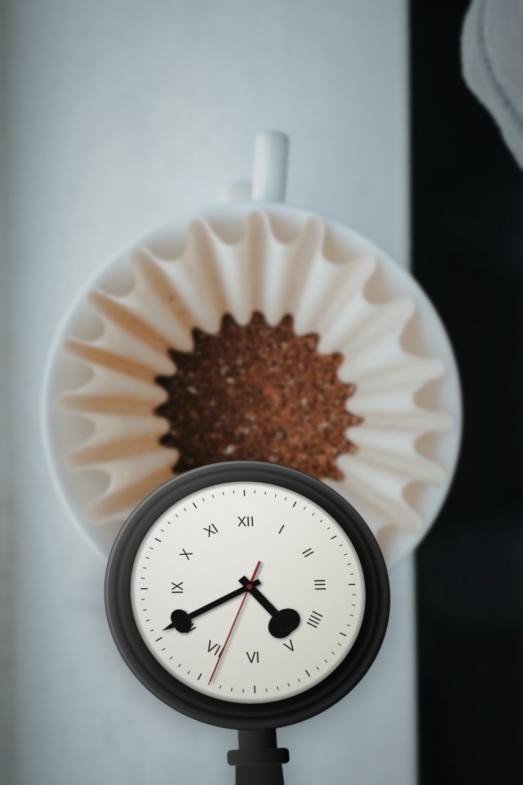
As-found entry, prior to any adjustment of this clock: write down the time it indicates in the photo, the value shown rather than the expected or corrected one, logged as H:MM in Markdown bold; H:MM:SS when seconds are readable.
**4:40:34**
